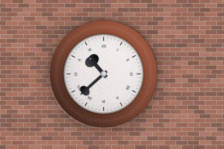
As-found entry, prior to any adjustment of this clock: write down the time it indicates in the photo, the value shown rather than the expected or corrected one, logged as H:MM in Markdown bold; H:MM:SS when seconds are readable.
**10:38**
